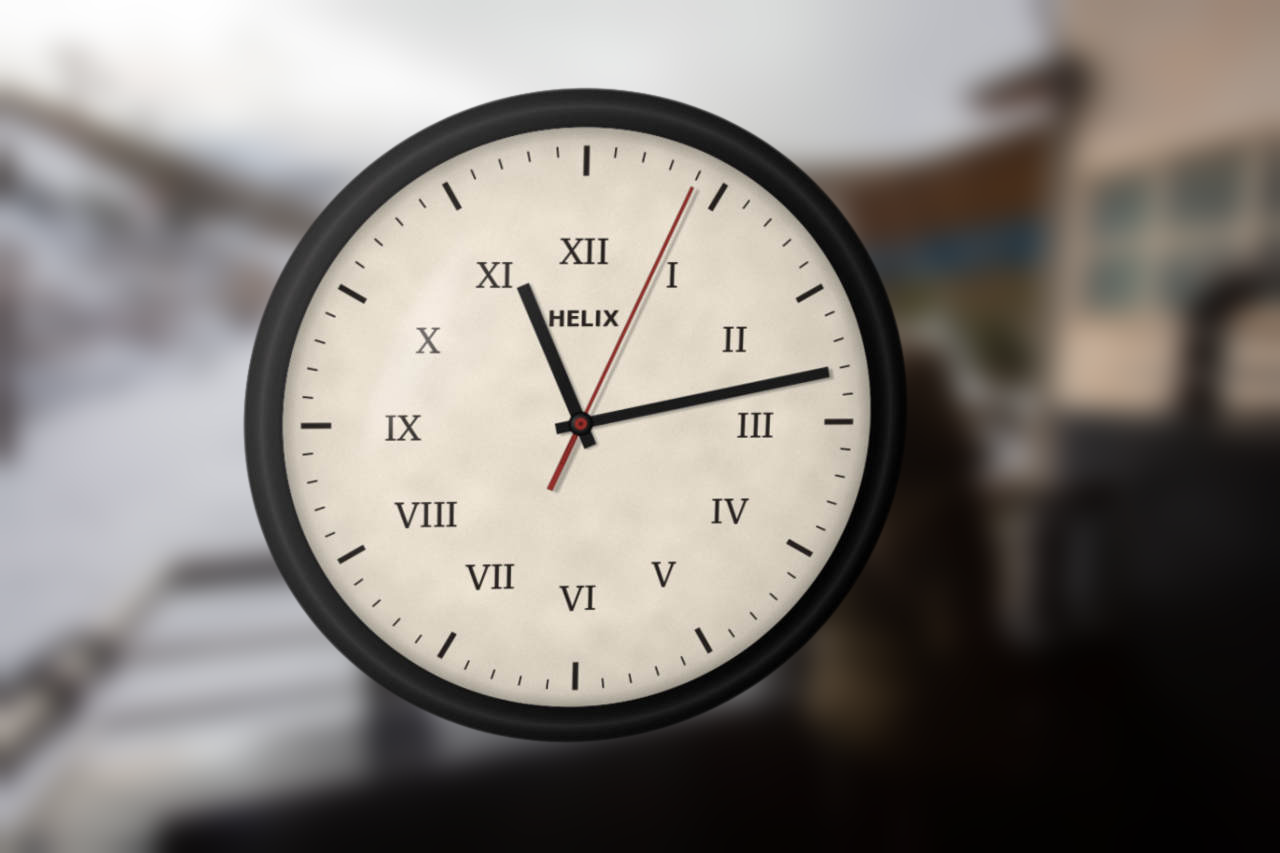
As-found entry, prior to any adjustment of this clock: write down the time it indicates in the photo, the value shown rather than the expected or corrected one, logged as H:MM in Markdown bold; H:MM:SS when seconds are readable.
**11:13:04**
